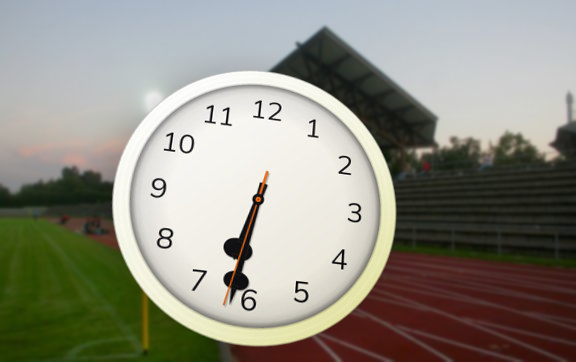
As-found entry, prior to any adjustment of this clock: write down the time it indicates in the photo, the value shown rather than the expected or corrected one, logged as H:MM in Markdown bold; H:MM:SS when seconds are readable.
**6:31:32**
